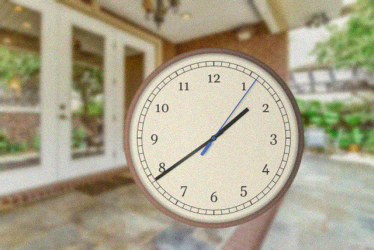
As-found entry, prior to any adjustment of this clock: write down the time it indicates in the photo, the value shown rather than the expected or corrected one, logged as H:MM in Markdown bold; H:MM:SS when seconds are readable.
**1:39:06**
